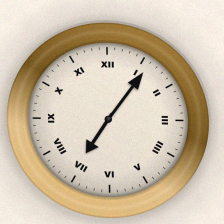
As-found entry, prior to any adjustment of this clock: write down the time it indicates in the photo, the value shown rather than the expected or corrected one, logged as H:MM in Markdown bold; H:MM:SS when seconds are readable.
**7:06**
